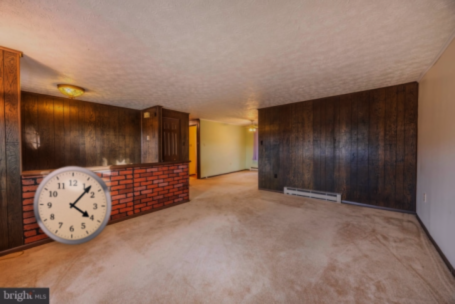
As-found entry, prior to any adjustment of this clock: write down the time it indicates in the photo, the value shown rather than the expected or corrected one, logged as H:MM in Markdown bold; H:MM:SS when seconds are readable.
**4:07**
